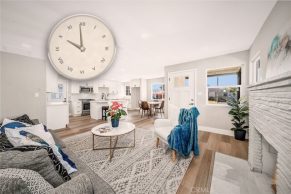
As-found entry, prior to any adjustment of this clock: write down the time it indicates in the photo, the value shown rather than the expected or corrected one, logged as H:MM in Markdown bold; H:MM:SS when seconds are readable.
**9:59**
